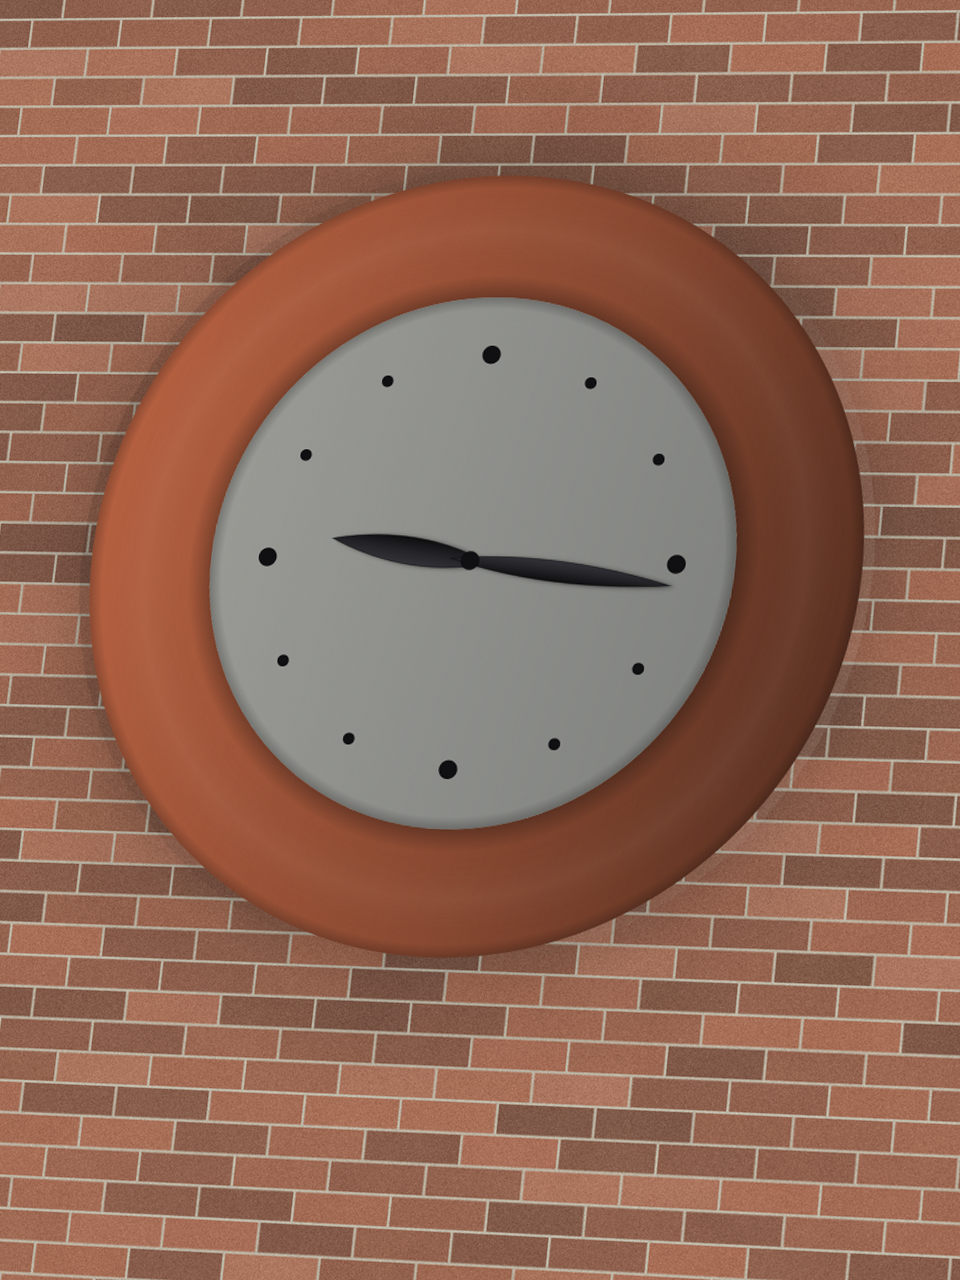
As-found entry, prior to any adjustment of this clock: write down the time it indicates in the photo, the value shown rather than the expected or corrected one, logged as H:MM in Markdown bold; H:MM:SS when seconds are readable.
**9:16**
